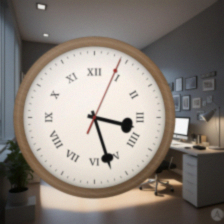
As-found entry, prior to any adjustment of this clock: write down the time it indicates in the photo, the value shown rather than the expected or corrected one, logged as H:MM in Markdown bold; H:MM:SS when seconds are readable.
**3:27:04**
